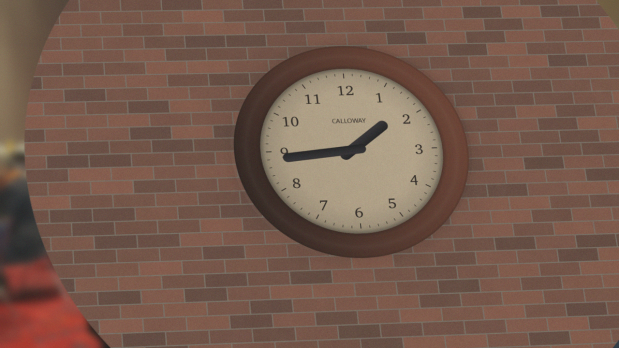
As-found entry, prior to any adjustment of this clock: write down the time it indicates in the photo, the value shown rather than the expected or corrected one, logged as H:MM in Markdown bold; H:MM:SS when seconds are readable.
**1:44**
